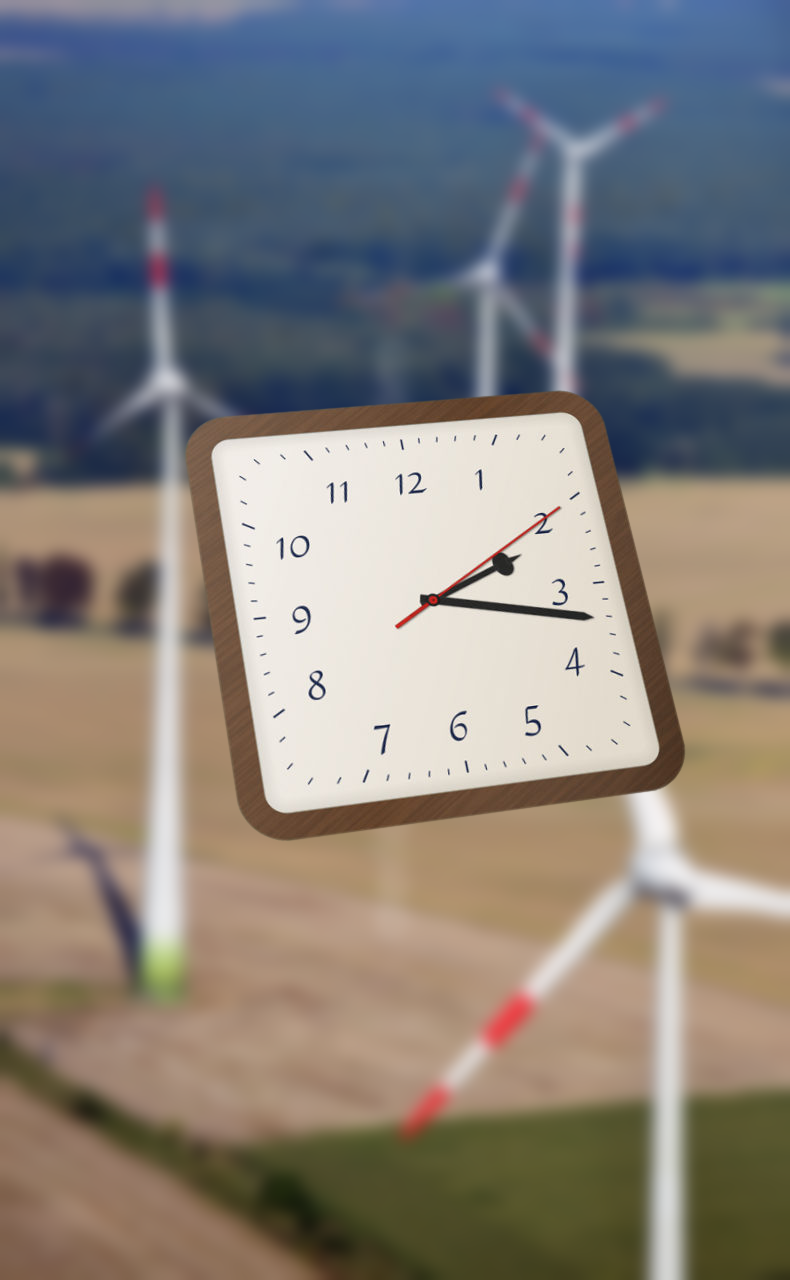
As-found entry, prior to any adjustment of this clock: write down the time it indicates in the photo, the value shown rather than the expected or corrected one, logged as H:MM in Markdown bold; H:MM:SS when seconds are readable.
**2:17:10**
